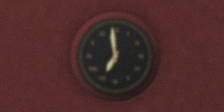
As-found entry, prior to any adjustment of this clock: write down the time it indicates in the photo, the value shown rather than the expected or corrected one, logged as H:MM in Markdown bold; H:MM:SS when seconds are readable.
**6:59**
